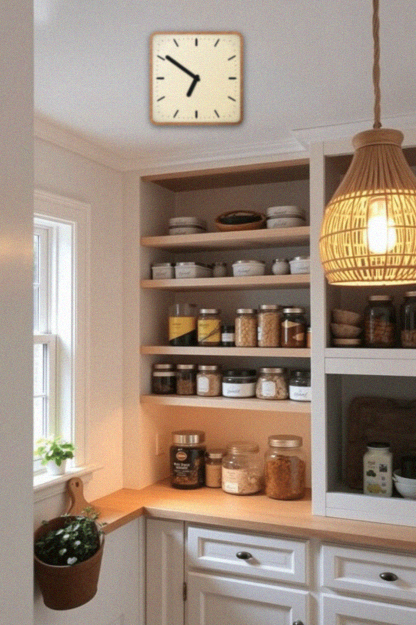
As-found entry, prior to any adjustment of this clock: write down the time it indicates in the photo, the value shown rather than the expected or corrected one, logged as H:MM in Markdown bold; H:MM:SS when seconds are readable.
**6:51**
